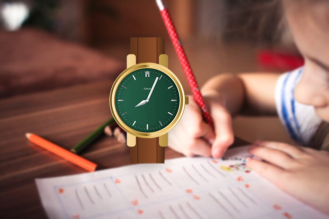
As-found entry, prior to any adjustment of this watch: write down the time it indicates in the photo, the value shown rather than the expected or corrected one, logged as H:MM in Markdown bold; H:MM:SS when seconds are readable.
**8:04**
